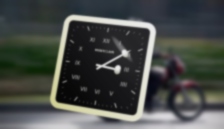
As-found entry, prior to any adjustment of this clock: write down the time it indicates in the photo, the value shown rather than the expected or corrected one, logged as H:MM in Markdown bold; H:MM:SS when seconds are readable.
**3:09**
